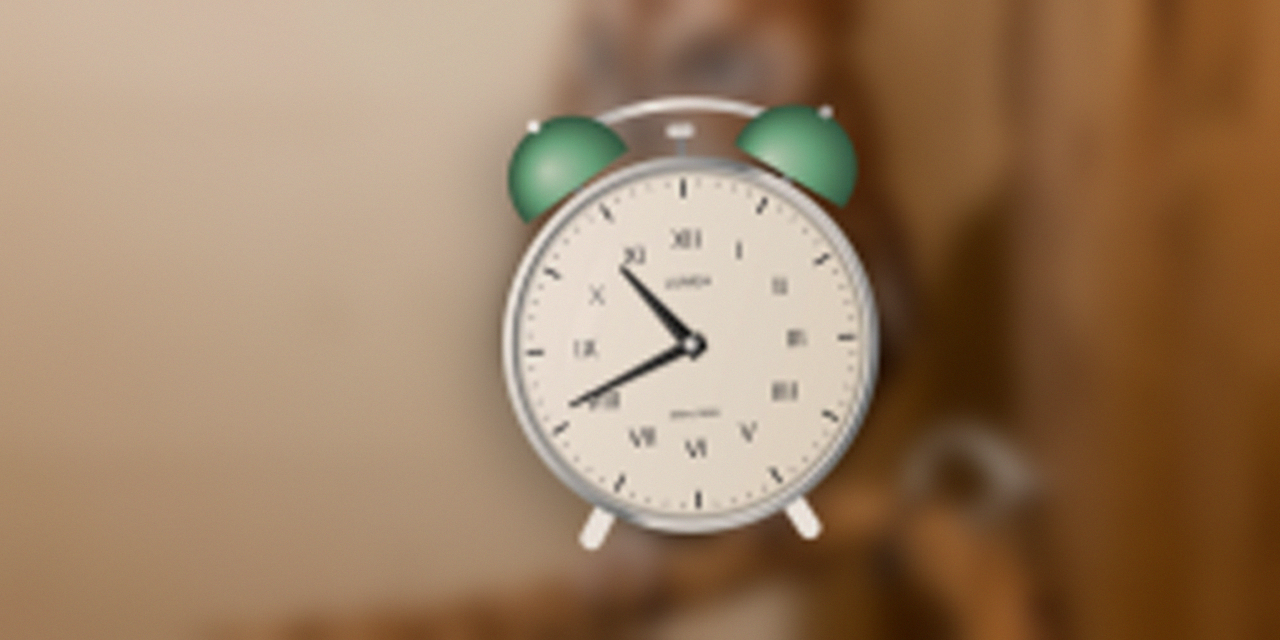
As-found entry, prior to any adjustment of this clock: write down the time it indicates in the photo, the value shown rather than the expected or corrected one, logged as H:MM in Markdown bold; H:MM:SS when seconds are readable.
**10:41**
